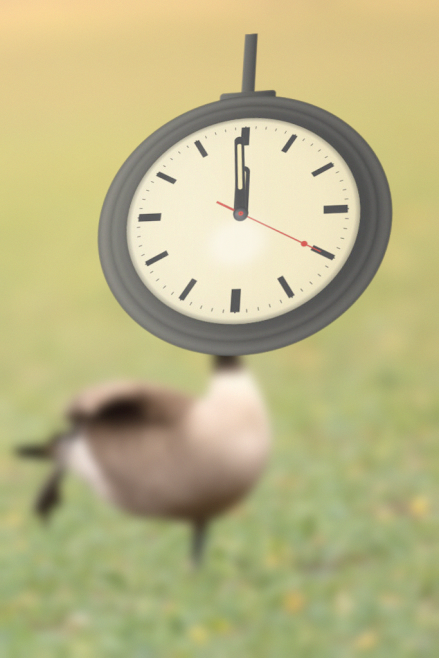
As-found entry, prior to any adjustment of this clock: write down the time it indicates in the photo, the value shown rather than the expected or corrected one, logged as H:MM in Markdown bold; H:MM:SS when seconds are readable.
**11:59:20**
